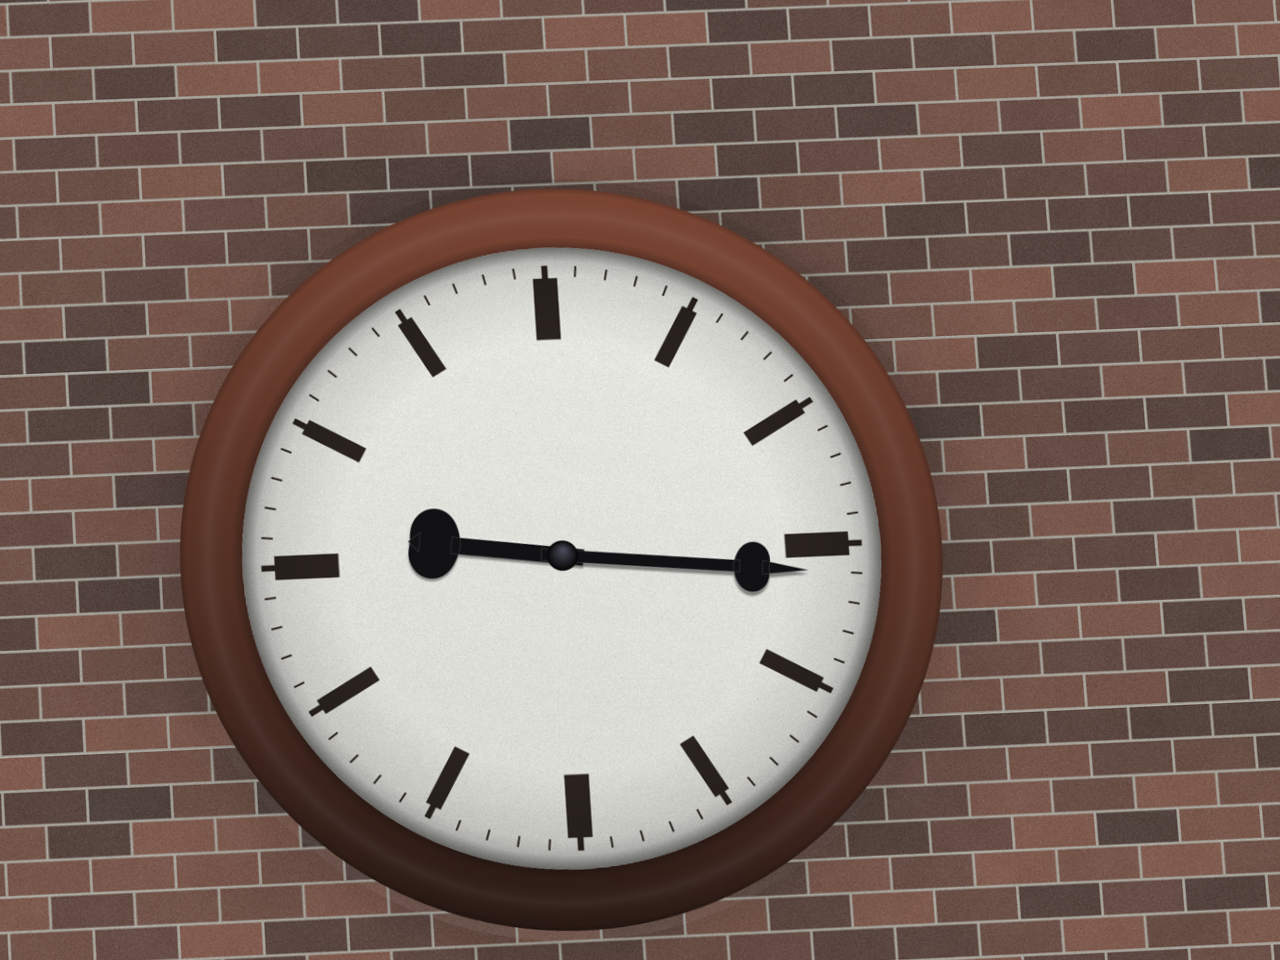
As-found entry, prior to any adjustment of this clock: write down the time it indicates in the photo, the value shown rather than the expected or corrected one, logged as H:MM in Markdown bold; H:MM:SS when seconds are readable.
**9:16**
